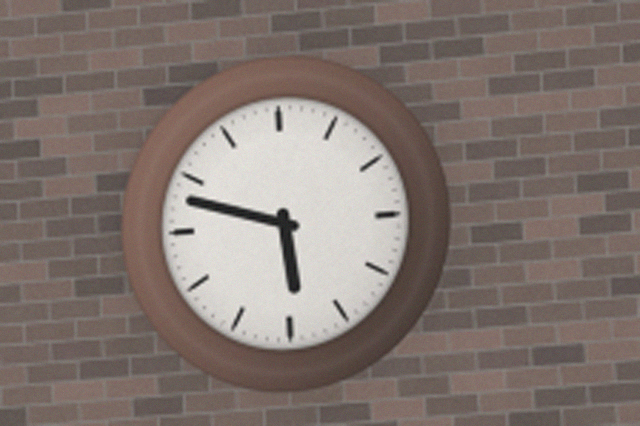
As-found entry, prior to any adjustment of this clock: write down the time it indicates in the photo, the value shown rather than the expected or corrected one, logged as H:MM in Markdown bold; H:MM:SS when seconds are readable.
**5:48**
